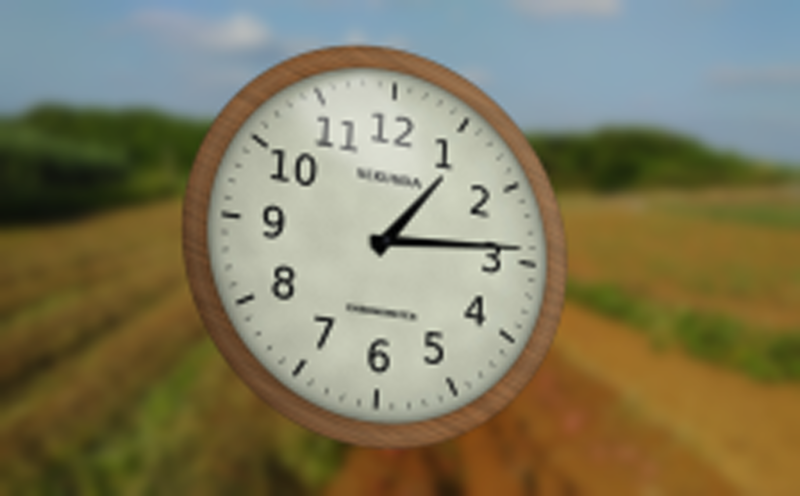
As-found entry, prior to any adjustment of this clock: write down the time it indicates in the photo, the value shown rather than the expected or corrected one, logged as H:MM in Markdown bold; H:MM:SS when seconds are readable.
**1:14**
